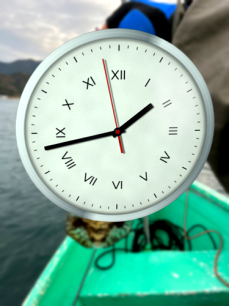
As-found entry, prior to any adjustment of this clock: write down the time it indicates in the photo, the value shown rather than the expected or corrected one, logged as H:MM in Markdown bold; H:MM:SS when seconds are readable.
**1:42:58**
